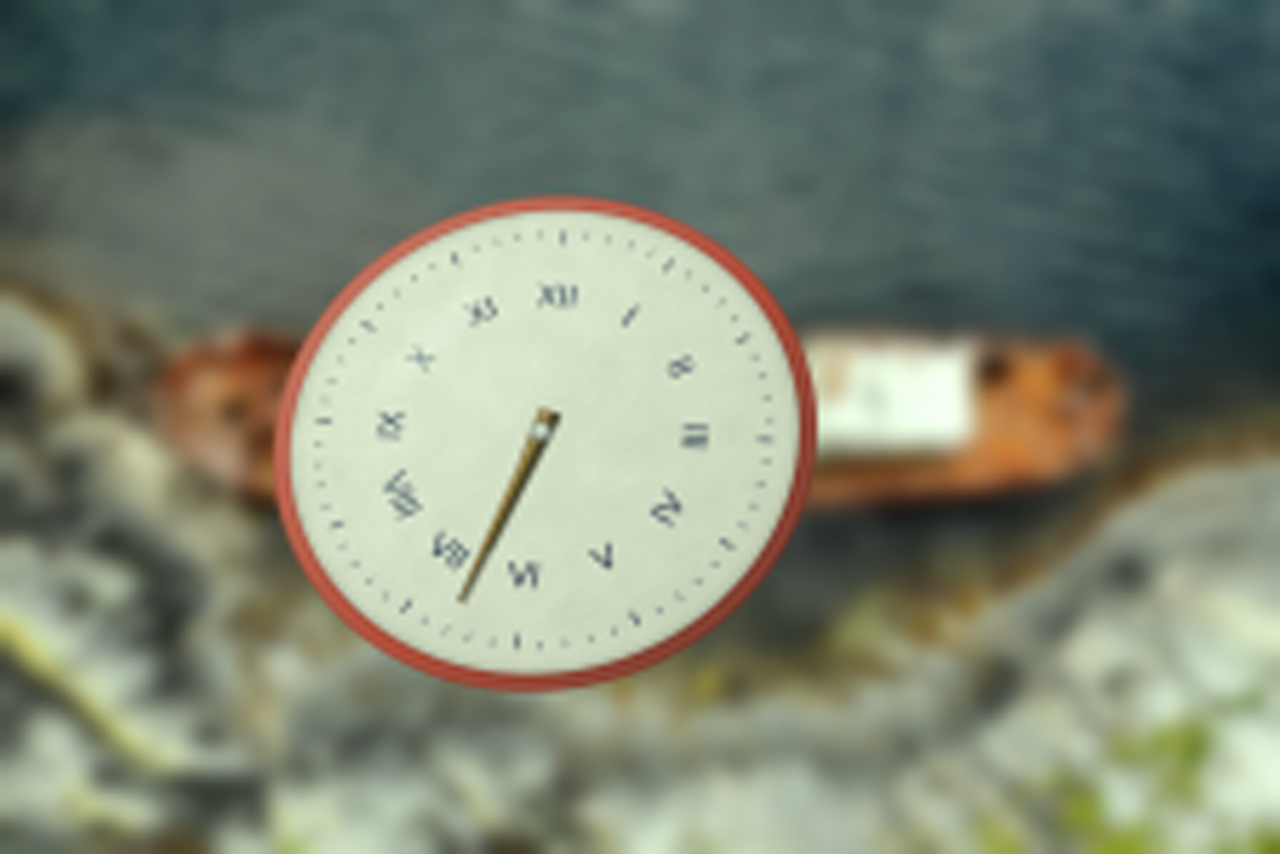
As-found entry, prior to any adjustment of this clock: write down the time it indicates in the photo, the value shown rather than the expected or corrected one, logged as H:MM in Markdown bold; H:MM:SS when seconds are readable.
**6:33**
